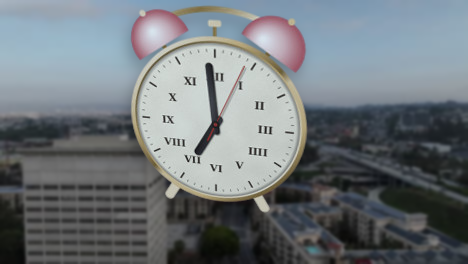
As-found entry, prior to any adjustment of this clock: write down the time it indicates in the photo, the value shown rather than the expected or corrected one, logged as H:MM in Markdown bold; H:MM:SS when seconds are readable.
**6:59:04**
